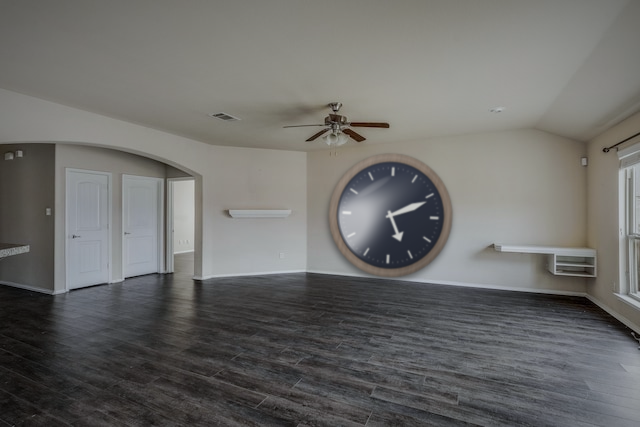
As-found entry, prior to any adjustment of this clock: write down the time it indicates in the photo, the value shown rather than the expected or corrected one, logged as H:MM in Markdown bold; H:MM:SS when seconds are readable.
**5:11**
